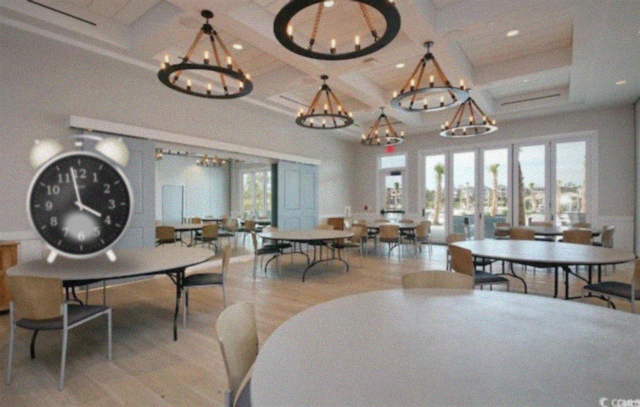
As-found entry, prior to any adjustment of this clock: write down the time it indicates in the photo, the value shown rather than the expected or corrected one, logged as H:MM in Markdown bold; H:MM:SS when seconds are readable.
**3:58**
